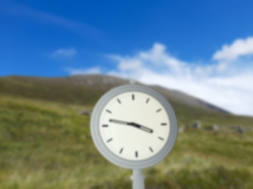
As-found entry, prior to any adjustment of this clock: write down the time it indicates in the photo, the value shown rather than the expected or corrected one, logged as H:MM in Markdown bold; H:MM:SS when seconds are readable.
**3:47**
